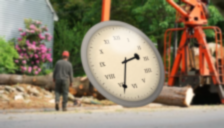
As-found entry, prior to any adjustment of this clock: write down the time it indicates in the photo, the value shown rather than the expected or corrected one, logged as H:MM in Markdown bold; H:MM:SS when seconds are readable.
**2:34**
